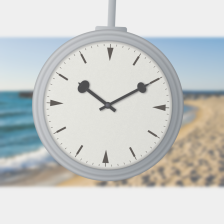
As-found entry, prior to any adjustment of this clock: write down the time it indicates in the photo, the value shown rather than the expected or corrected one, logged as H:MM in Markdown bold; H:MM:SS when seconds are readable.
**10:10**
